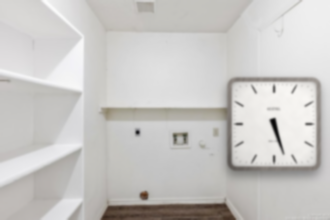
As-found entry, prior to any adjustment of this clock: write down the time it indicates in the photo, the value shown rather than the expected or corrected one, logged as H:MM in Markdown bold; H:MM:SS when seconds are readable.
**5:27**
